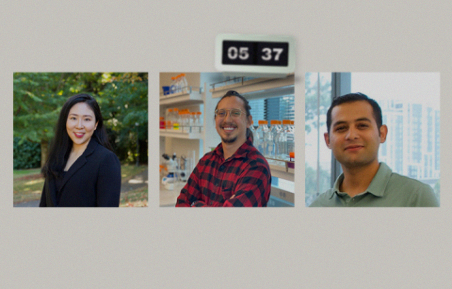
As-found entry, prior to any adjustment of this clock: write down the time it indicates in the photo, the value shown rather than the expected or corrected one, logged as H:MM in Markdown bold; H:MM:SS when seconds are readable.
**5:37**
